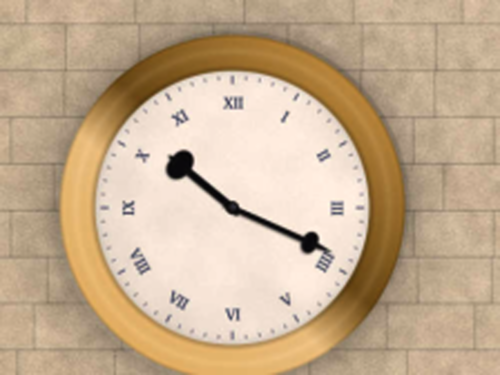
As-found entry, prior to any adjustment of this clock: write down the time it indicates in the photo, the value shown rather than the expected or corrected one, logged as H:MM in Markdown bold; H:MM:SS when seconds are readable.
**10:19**
